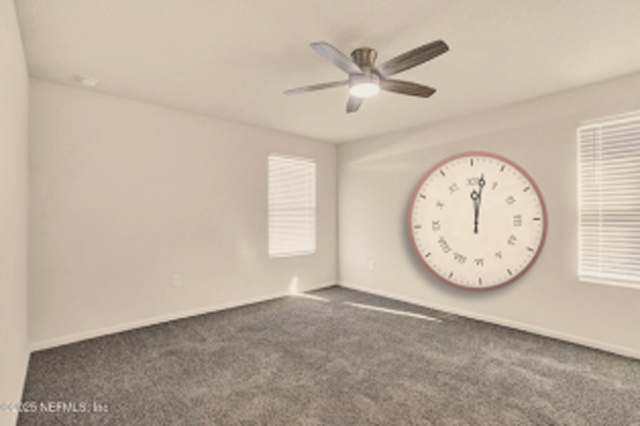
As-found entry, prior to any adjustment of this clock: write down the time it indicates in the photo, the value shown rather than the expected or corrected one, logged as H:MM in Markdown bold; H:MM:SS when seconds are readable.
**12:02**
